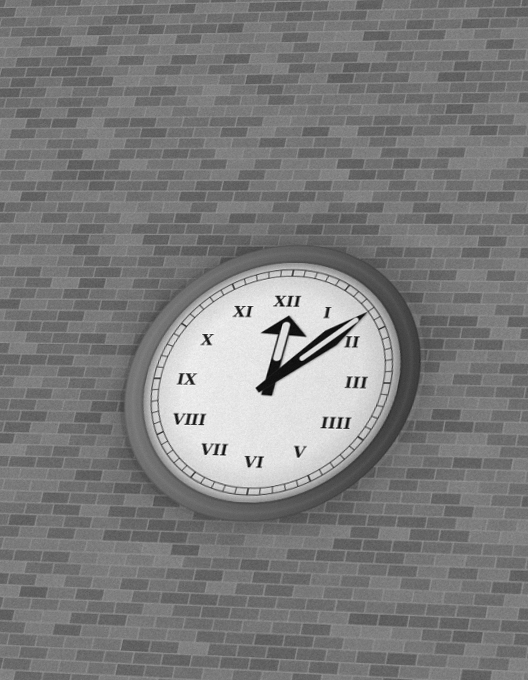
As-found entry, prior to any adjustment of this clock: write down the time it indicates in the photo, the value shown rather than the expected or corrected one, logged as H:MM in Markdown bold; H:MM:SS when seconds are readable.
**12:08**
